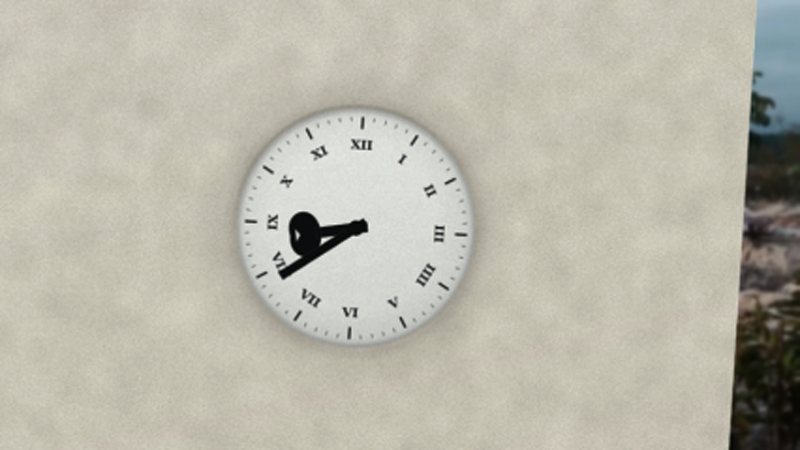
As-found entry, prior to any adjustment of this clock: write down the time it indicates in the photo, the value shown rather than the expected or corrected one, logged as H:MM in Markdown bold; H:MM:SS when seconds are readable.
**8:39**
